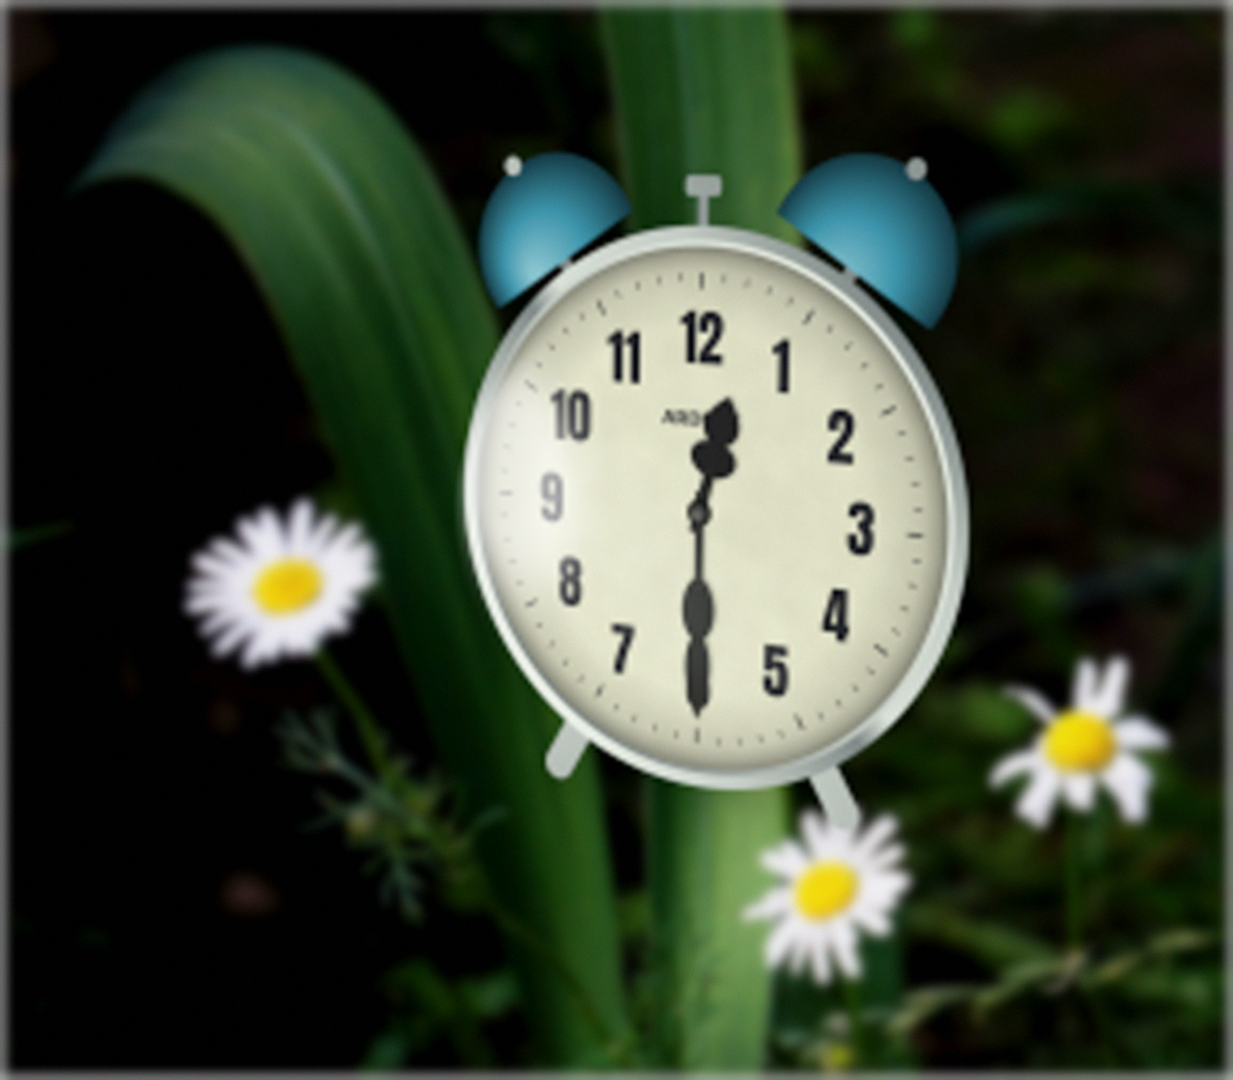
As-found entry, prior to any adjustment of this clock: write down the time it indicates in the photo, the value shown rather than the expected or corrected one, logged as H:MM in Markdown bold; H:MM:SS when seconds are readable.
**12:30**
